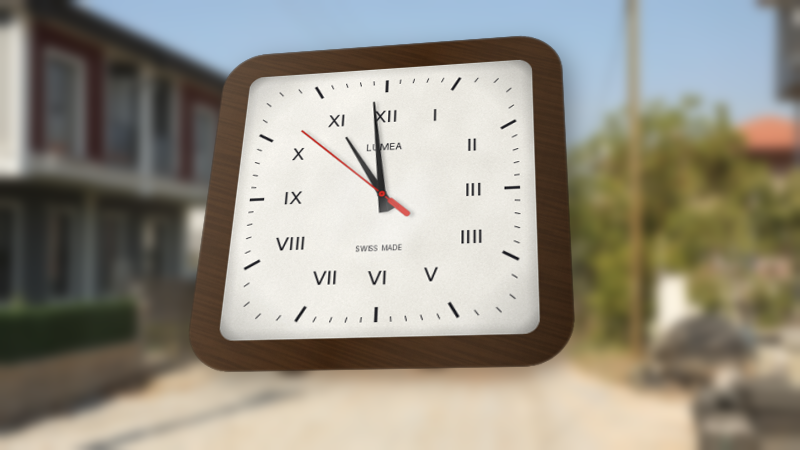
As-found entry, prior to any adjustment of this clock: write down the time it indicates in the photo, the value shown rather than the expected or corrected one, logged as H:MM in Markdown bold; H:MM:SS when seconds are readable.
**10:58:52**
